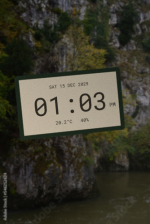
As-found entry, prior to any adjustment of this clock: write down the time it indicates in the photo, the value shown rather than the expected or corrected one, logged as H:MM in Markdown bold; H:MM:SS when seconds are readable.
**1:03**
